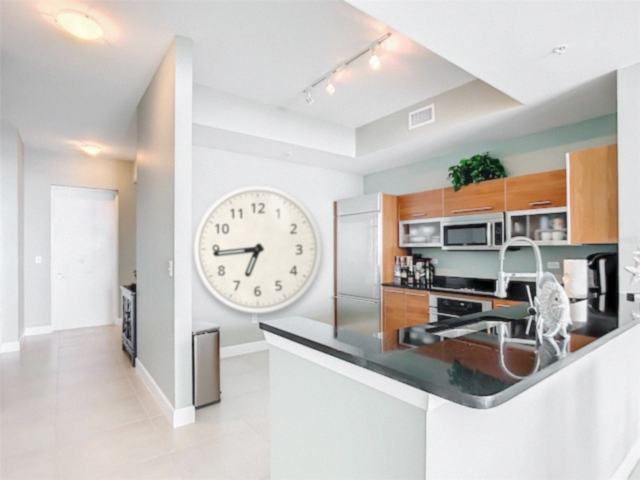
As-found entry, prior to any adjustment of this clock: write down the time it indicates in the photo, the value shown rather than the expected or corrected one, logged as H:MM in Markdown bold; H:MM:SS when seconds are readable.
**6:44**
